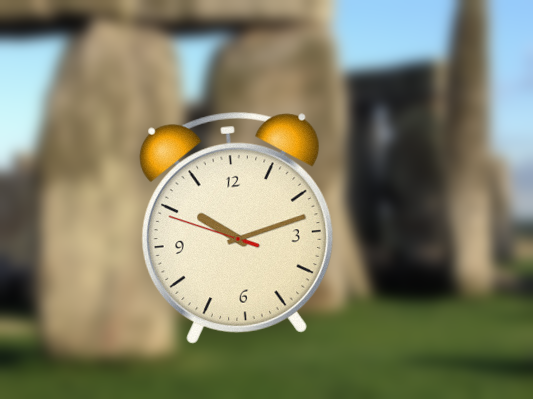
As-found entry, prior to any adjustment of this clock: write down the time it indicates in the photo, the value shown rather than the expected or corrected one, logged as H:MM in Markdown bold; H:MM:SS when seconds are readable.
**10:12:49**
